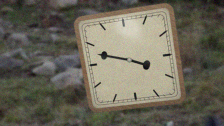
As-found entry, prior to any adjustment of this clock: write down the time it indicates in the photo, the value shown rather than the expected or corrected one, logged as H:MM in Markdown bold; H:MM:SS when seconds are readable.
**3:48**
